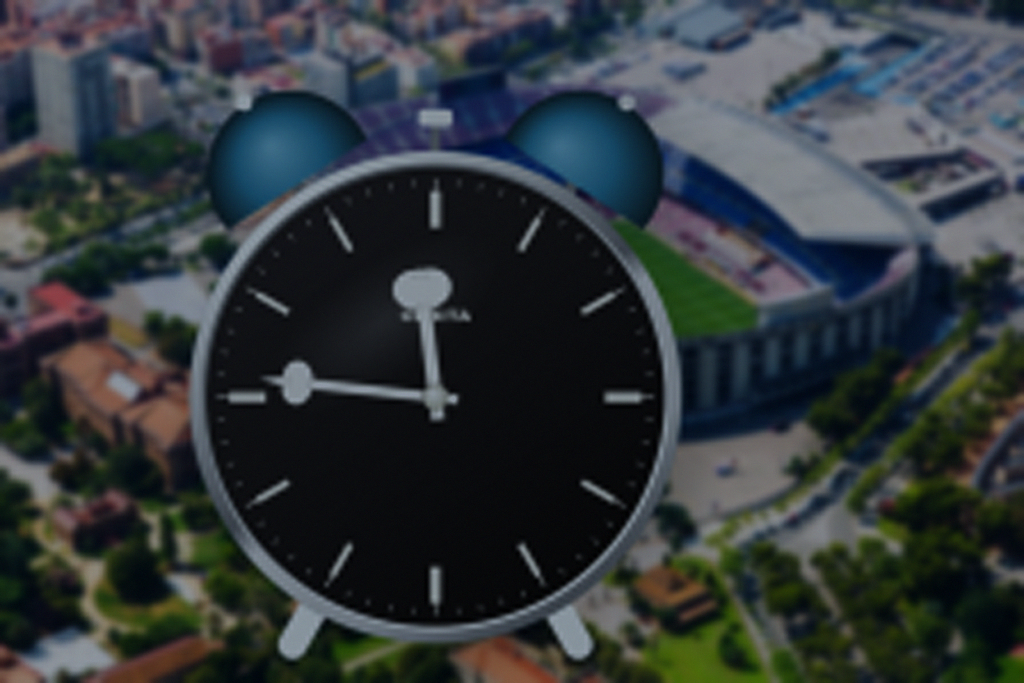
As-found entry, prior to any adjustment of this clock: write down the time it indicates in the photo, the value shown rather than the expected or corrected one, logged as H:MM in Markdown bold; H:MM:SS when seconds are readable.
**11:46**
